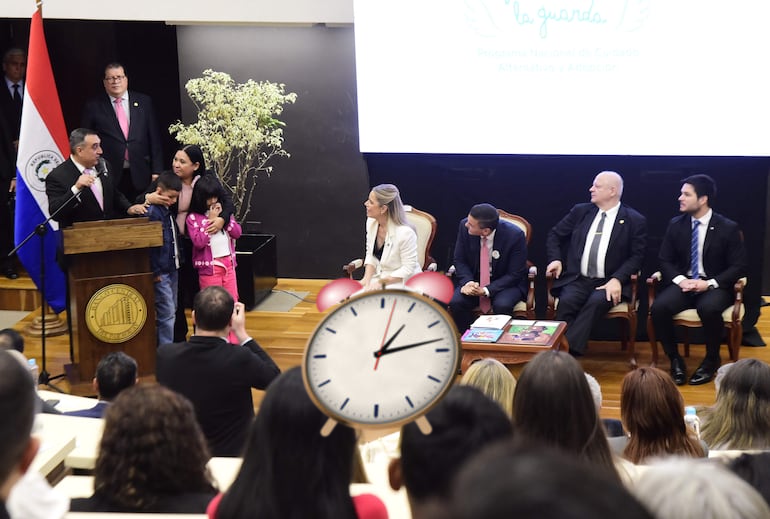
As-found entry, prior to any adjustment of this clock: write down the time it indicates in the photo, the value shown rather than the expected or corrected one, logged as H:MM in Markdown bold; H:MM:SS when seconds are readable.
**1:13:02**
